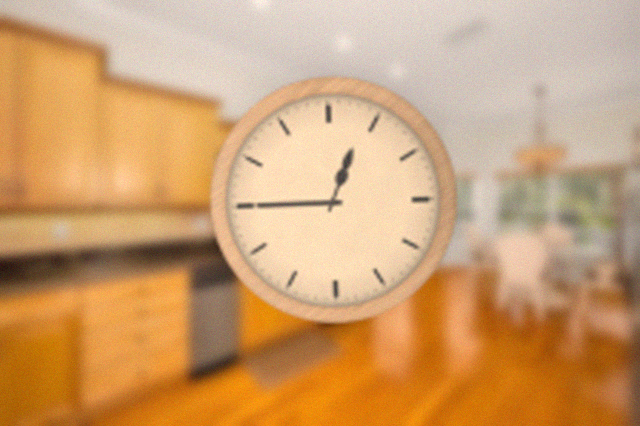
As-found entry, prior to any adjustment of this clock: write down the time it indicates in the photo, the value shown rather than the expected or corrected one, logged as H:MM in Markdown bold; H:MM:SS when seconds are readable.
**12:45**
